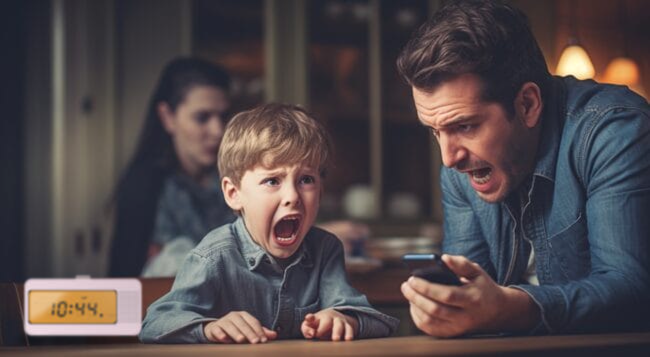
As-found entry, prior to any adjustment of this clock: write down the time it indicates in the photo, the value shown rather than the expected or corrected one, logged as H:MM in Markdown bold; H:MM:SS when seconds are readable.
**10:44**
